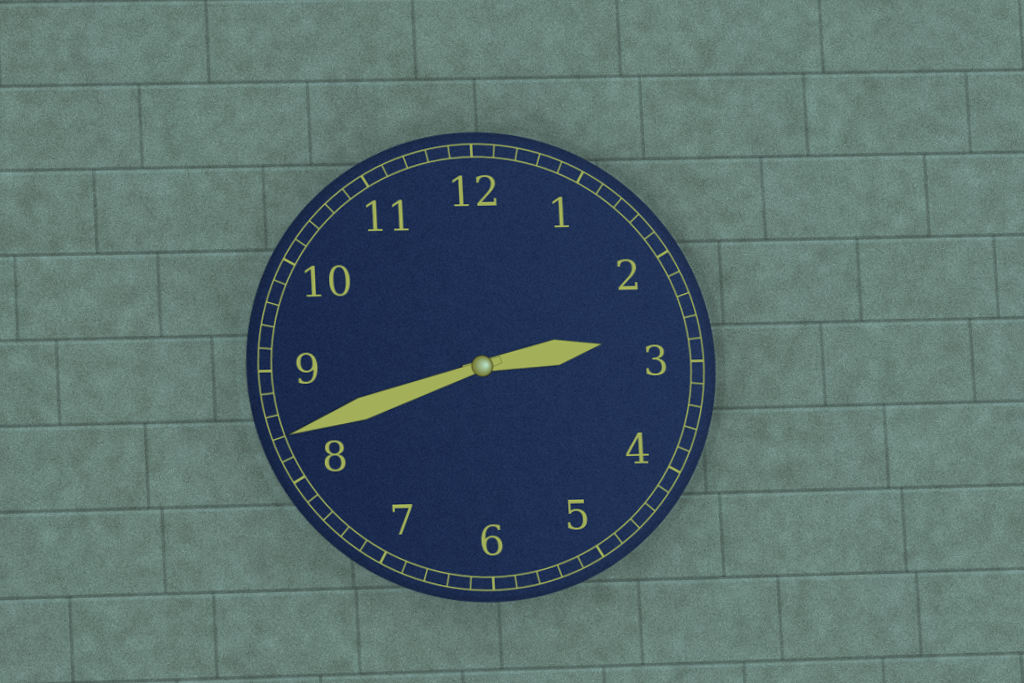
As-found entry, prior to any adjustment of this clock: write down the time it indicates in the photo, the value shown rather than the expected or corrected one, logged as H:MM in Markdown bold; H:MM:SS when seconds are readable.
**2:42**
